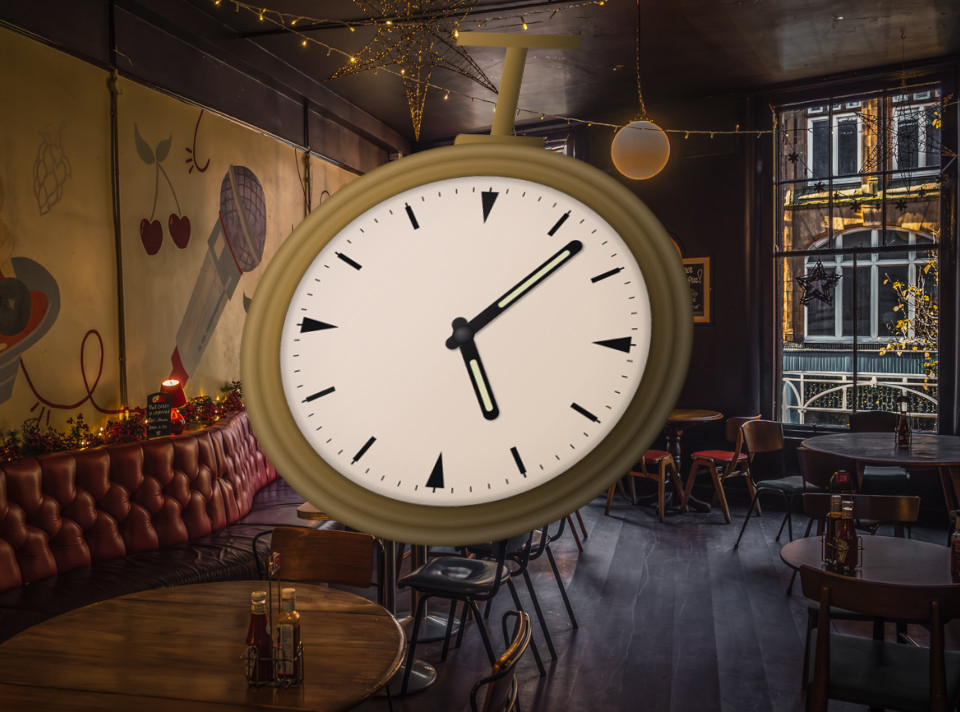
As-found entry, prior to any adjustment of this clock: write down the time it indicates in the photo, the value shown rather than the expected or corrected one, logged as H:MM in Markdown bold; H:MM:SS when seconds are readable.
**5:07**
